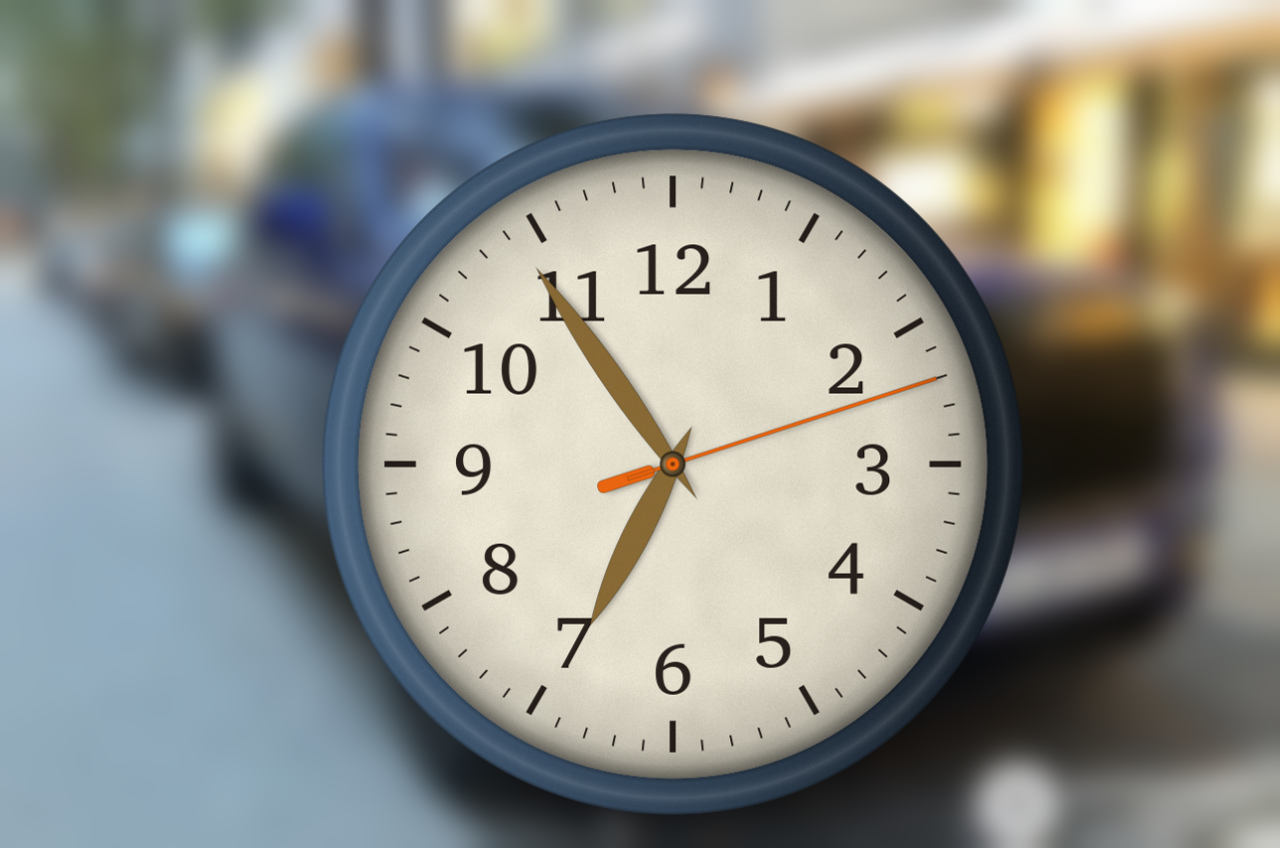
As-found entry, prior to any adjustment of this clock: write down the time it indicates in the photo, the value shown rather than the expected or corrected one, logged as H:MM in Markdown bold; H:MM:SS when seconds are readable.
**6:54:12**
